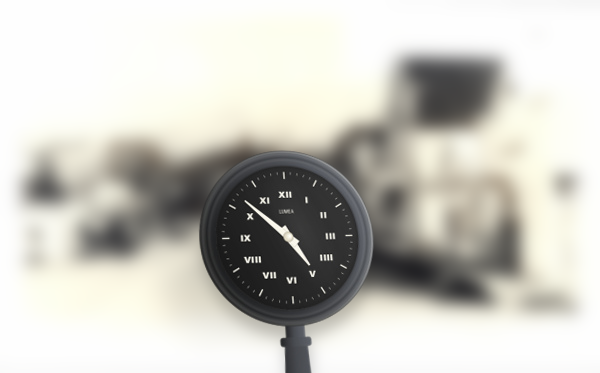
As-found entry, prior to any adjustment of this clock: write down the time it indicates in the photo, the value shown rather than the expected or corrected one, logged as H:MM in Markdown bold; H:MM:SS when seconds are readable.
**4:52**
